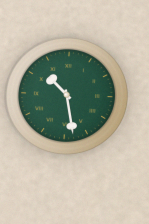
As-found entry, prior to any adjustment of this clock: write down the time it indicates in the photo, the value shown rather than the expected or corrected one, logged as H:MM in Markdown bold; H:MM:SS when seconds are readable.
**10:28**
